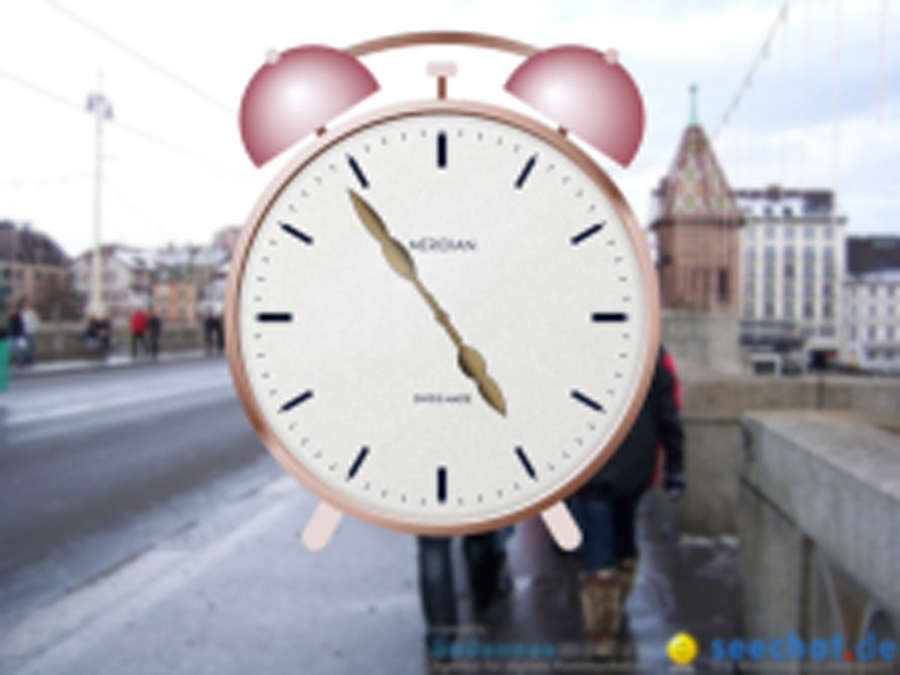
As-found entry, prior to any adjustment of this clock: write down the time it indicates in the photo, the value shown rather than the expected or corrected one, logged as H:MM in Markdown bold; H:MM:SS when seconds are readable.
**4:54**
